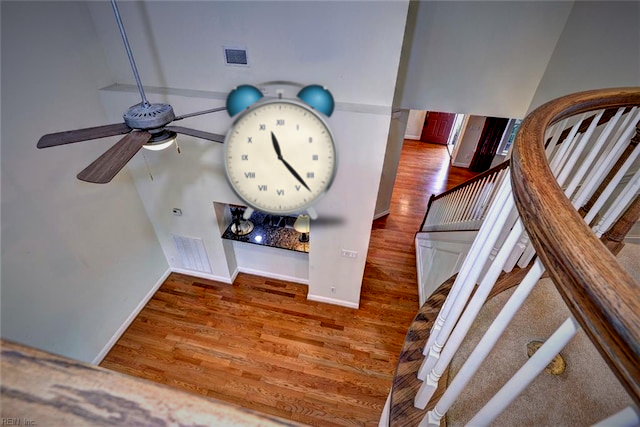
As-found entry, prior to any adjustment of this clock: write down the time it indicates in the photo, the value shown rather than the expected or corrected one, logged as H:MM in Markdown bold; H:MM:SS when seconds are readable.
**11:23**
